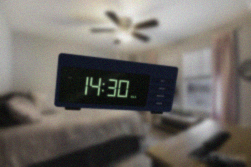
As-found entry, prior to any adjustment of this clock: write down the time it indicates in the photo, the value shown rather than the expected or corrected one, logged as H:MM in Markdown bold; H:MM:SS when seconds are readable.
**14:30**
